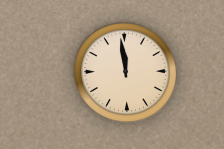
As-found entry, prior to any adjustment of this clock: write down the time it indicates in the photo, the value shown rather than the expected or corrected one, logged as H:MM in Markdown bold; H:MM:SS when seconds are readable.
**11:59**
